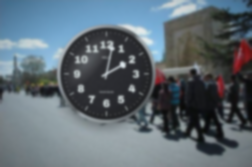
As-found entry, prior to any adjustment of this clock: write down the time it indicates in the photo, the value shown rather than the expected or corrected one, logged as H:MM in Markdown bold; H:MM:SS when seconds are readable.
**2:02**
